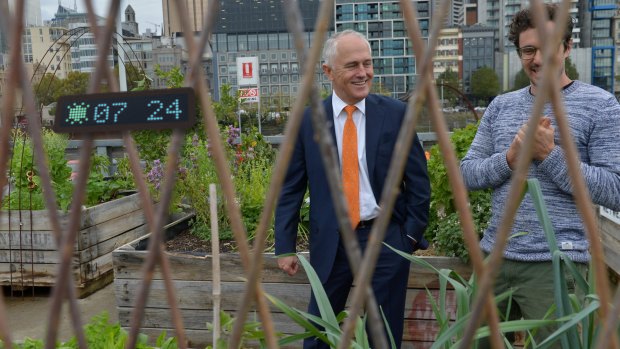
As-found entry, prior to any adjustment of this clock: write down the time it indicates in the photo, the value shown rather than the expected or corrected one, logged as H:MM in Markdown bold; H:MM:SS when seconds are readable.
**7:24**
